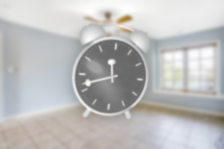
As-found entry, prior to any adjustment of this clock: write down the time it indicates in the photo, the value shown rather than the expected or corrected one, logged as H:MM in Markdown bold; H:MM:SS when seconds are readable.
**11:42**
